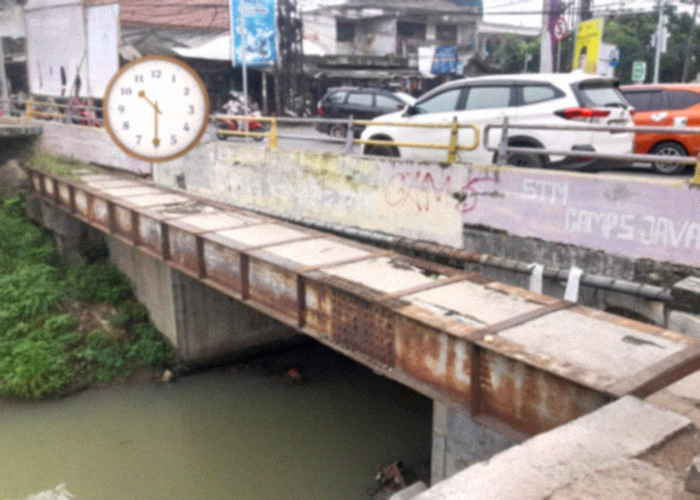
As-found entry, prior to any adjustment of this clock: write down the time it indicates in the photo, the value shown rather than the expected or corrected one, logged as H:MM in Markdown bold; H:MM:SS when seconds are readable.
**10:30**
